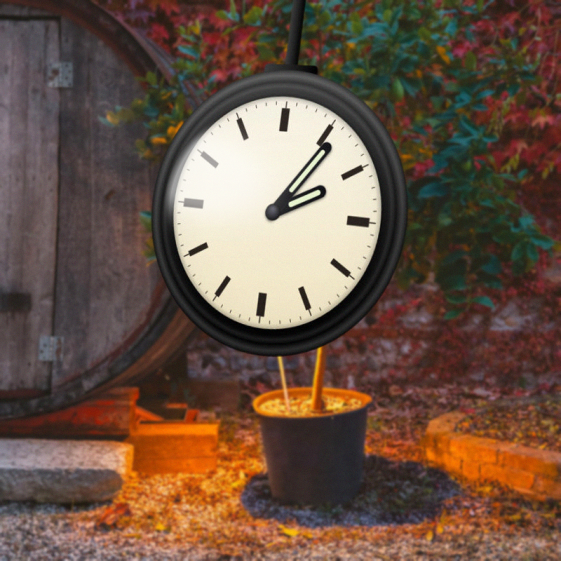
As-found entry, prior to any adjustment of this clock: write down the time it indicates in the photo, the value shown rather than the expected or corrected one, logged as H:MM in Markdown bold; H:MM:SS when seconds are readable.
**2:06**
